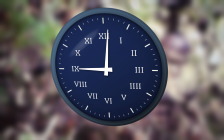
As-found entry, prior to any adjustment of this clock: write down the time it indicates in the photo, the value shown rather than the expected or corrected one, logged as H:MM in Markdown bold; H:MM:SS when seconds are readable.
**9:01**
